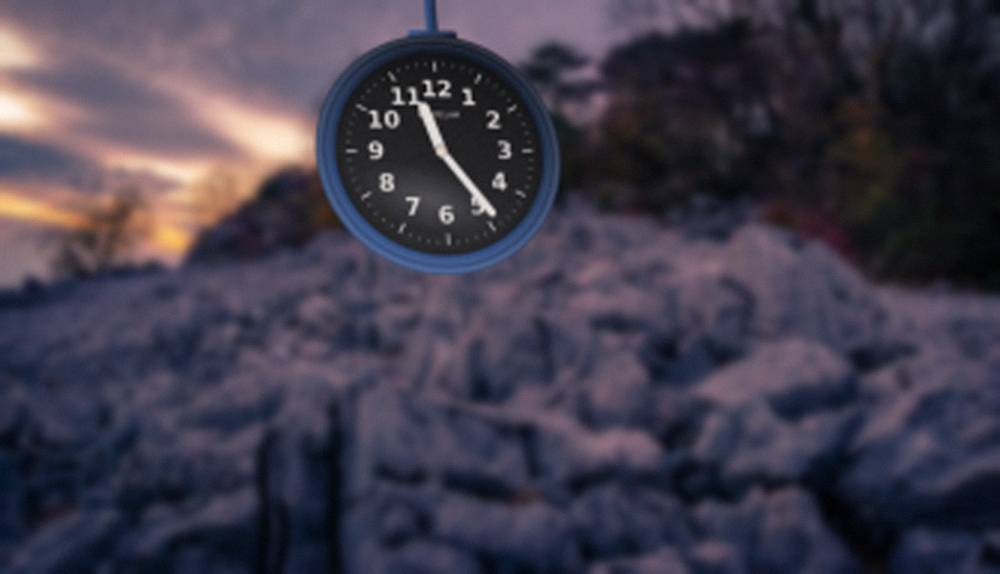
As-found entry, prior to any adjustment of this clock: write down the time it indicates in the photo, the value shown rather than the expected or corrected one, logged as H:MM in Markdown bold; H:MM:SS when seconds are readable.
**11:24**
